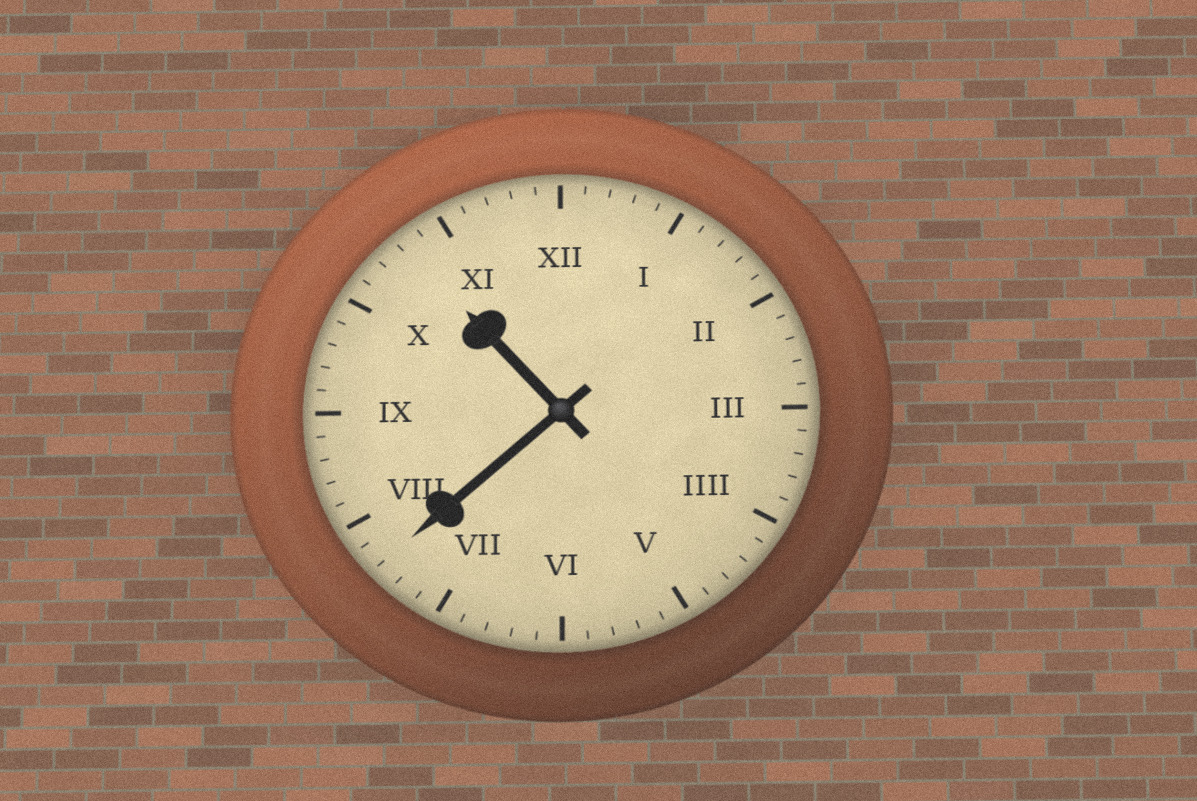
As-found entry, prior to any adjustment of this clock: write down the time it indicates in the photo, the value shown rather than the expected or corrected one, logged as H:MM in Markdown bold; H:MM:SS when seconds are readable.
**10:38**
